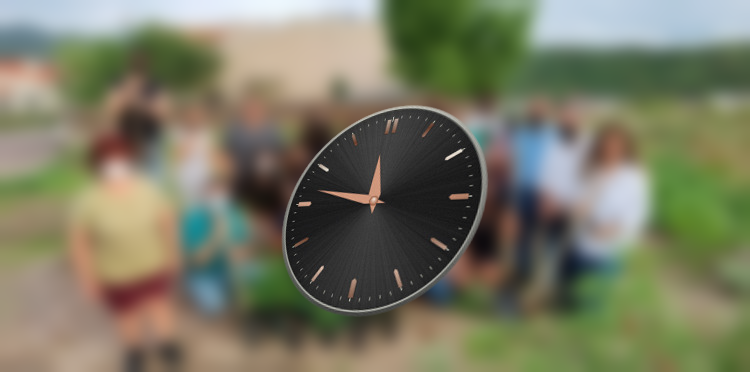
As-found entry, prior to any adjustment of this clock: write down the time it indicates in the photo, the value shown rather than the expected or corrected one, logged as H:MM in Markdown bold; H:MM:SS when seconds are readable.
**11:47**
